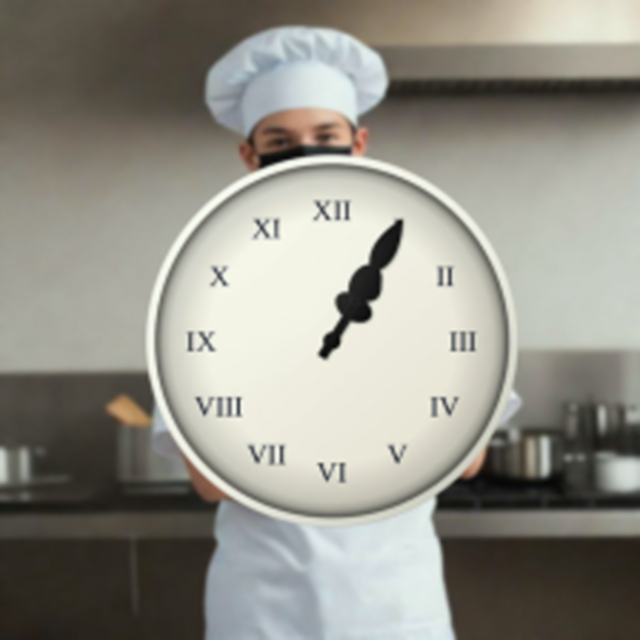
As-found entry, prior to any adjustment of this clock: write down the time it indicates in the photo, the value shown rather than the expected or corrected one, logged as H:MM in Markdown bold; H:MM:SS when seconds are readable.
**1:05**
